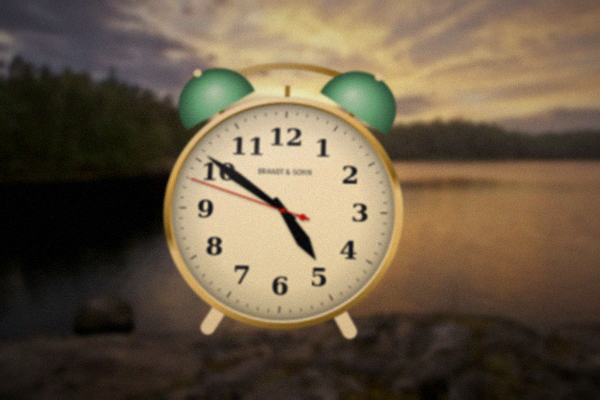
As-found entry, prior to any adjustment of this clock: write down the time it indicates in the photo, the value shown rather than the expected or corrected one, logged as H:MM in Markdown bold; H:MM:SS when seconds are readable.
**4:50:48**
